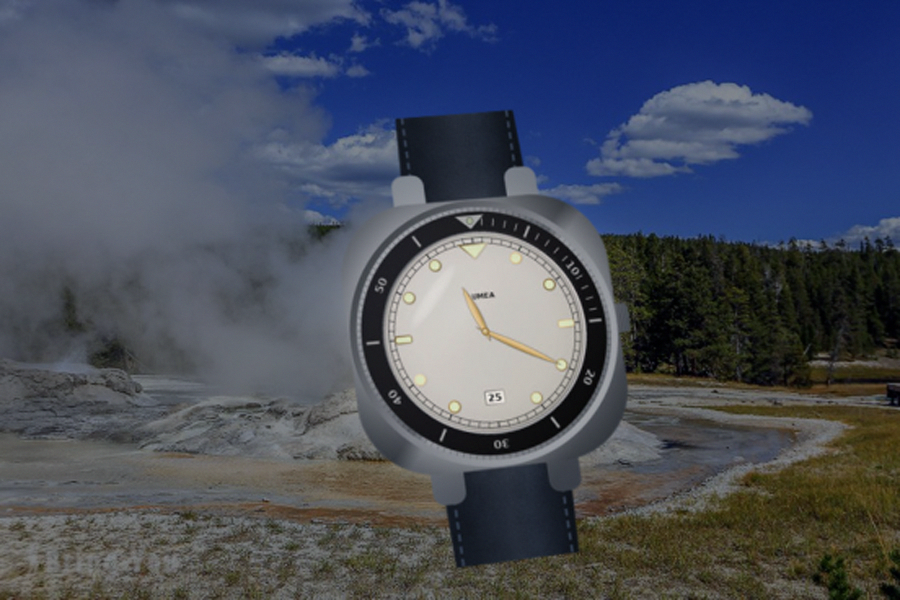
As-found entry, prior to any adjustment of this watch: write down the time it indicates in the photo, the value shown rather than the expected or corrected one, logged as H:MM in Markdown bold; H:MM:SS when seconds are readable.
**11:20**
